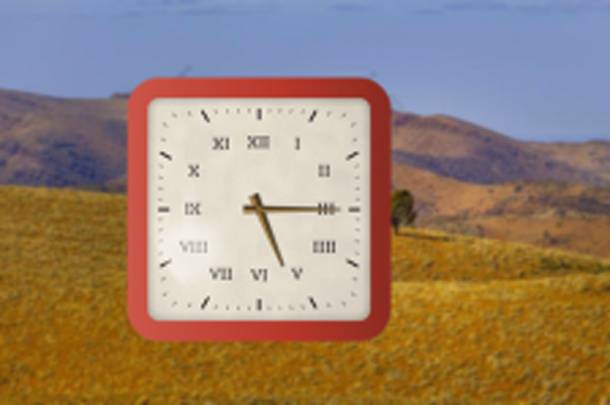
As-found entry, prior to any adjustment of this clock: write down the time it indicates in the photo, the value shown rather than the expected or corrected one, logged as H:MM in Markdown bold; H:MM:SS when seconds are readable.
**5:15**
